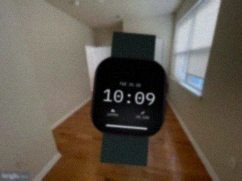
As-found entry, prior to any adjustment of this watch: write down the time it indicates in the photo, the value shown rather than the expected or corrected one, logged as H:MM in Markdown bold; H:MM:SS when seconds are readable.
**10:09**
